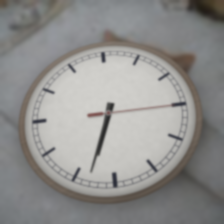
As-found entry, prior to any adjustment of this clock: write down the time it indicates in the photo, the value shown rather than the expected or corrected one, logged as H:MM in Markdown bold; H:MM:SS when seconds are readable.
**6:33:15**
